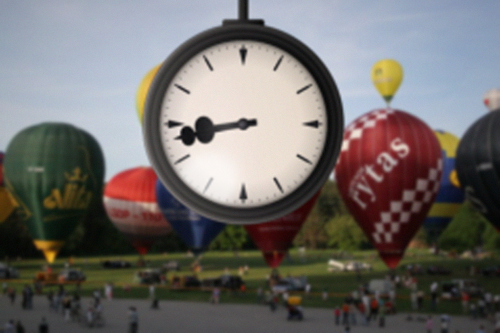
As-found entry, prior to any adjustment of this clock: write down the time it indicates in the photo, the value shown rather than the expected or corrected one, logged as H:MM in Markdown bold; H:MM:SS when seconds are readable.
**8:43**
